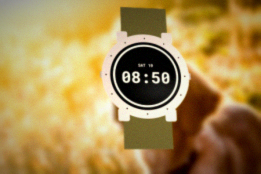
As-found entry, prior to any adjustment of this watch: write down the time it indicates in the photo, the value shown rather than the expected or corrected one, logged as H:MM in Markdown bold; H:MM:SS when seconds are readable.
**8:50**
